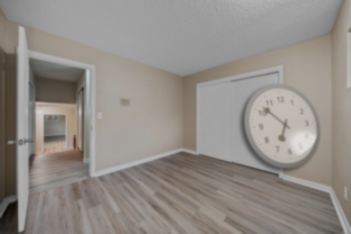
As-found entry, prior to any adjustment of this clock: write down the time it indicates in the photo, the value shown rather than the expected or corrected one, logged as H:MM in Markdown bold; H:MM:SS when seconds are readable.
**6:52**
